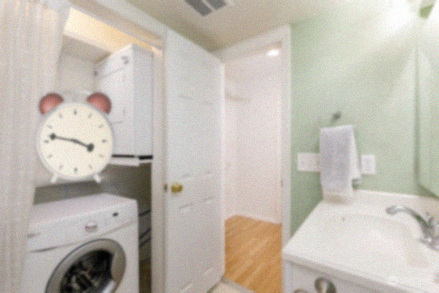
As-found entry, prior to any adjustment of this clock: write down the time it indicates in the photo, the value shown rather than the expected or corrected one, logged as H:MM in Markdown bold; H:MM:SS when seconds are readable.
**3:47**
